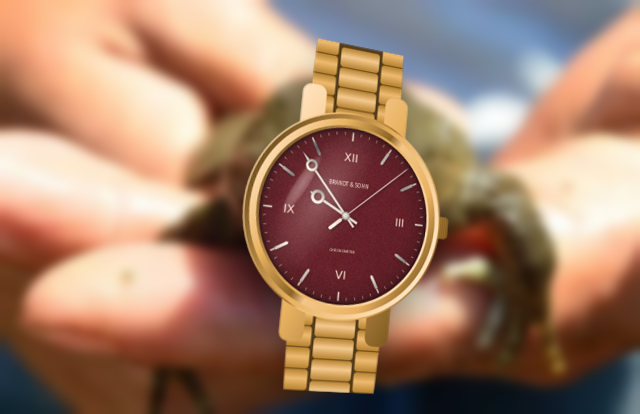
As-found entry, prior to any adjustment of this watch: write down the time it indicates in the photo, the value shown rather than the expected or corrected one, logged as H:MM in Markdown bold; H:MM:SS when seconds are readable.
**9:53:08**
